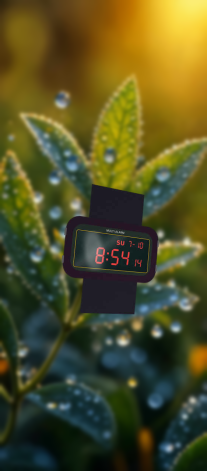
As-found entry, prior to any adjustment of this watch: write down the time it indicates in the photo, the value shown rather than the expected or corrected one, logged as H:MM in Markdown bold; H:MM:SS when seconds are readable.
**8:54:14**
